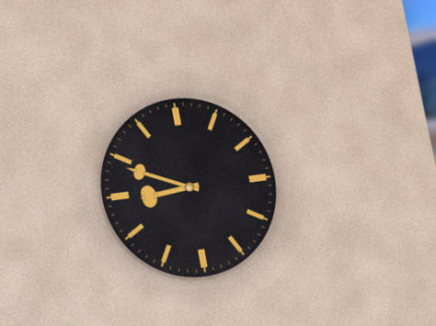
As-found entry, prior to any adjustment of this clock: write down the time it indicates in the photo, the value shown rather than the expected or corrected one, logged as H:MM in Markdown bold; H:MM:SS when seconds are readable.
**8:49**
